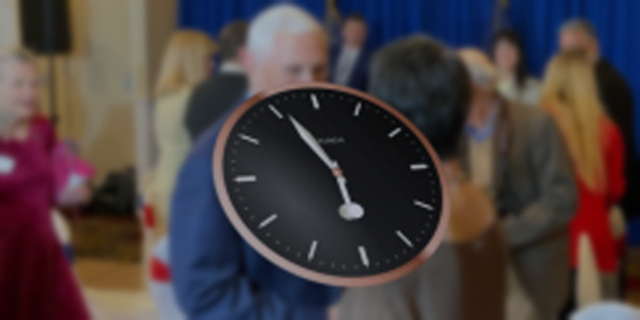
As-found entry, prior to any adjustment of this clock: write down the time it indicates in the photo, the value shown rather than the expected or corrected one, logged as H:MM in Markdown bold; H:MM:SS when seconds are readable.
**5:56**
